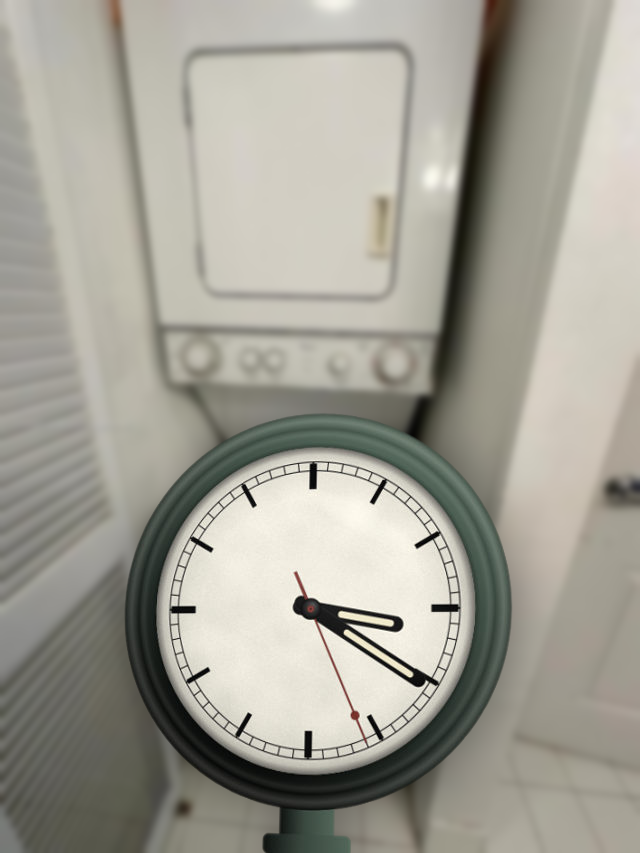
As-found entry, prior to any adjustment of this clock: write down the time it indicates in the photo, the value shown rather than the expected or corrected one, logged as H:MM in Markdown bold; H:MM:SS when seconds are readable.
**3:20:26**
